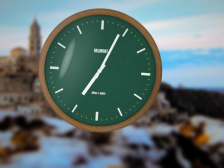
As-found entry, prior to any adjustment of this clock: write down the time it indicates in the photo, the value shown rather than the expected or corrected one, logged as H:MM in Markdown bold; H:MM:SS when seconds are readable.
**7:04**
